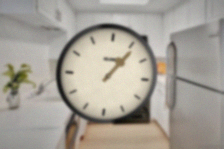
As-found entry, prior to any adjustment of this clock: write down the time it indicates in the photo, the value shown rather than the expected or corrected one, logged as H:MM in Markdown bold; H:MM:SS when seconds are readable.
**1:06**
